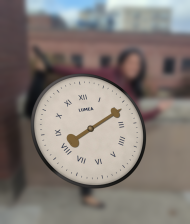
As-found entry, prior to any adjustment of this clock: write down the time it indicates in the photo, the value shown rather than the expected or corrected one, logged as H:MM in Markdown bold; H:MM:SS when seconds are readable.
**8:11**
